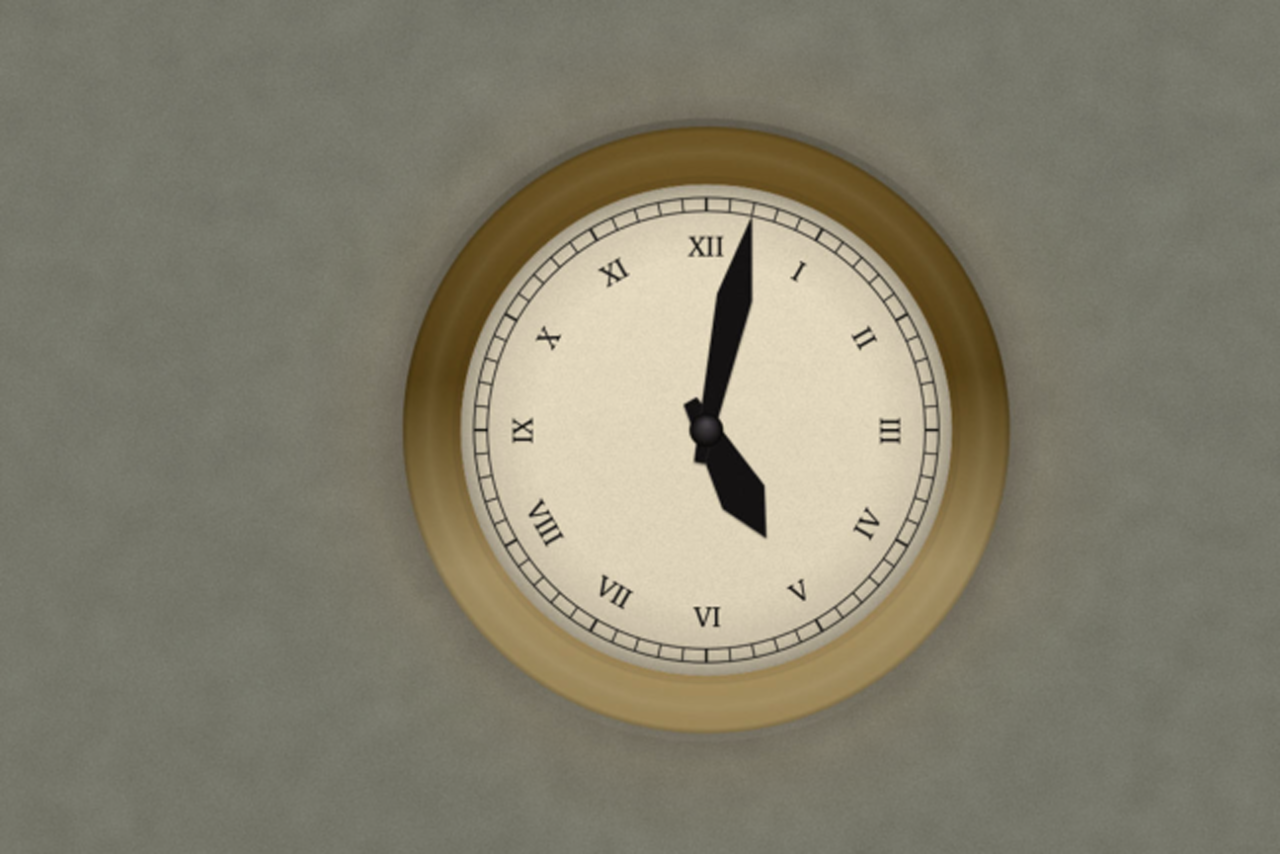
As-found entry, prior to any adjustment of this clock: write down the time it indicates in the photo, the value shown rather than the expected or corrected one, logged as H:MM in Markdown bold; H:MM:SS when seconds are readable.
**5:02**
